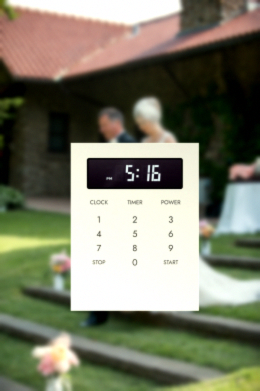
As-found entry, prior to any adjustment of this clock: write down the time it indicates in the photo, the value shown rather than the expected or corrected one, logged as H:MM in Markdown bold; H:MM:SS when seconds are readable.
**5:16**
